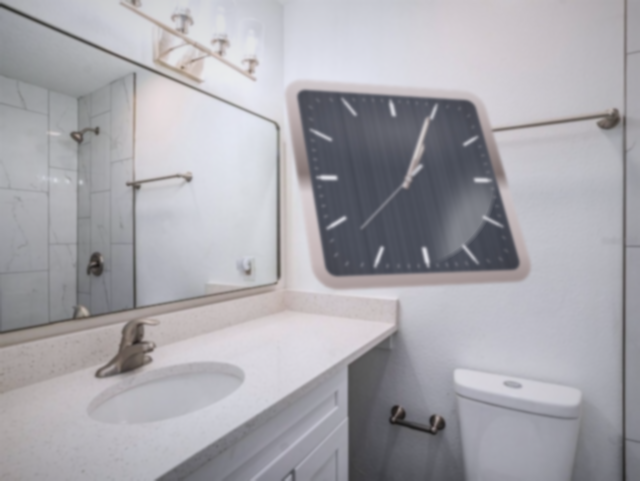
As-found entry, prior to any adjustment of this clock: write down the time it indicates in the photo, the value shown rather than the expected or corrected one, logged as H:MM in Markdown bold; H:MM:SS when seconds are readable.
**1:04:38**
